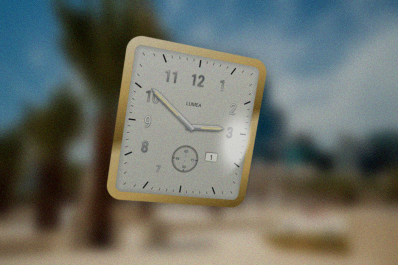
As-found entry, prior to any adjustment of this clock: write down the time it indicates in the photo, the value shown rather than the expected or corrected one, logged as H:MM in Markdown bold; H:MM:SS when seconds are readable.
**2:51**
